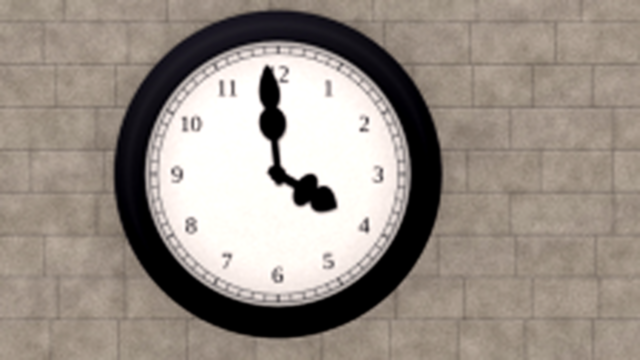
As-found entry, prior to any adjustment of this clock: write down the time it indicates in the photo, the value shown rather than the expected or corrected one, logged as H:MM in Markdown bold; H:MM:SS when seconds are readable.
**3:59**
